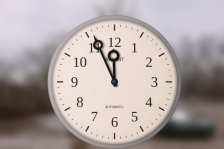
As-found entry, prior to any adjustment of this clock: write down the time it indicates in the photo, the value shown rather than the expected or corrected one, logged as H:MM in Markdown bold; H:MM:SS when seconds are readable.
**11:56**
